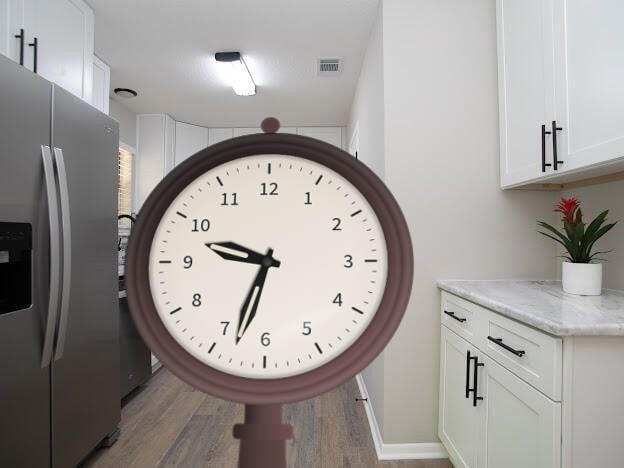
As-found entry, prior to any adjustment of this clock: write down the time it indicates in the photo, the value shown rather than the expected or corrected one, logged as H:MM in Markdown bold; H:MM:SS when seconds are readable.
**9:33**
